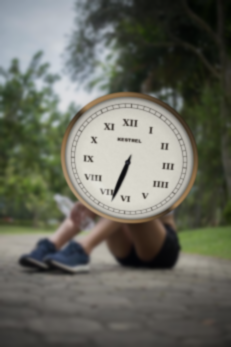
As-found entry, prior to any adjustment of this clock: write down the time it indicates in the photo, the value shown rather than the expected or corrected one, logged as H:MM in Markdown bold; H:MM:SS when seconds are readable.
**6:33**
